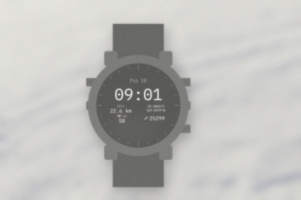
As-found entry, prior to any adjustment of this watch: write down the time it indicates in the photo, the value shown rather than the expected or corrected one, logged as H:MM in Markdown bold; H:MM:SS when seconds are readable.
**9:01**
